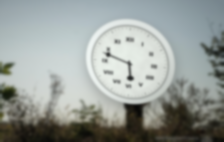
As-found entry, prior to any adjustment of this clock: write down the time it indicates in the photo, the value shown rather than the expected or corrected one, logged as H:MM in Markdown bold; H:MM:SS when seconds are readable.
**5:48**
